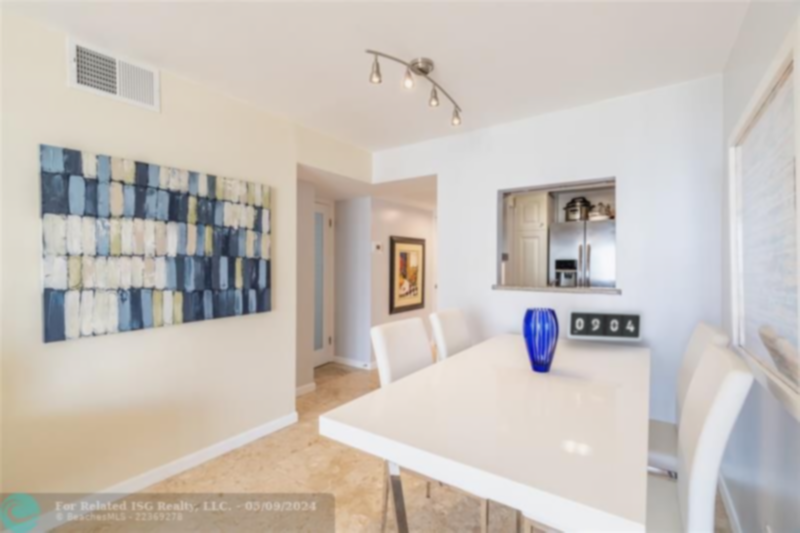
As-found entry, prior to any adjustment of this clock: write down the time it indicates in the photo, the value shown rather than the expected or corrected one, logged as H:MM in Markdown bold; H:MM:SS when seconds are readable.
**9:04**
